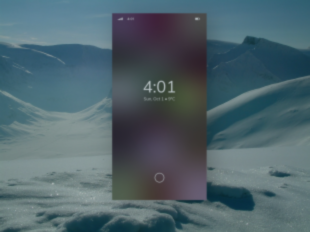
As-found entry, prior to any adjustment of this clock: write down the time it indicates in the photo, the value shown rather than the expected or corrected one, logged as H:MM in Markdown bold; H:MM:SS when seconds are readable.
**4:01**
